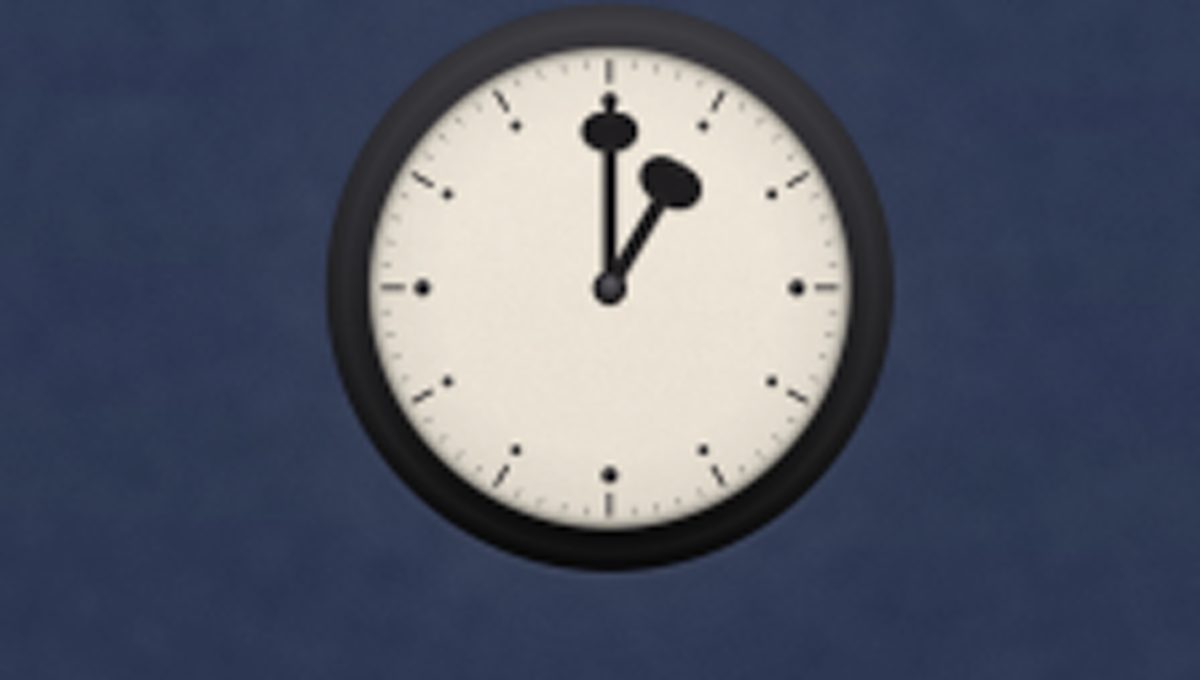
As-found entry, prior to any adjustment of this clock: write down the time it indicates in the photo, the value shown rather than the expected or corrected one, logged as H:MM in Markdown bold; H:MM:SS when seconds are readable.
**1:00**
